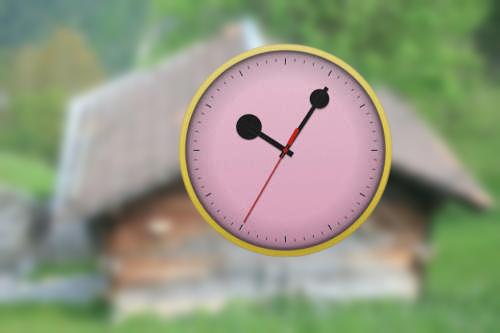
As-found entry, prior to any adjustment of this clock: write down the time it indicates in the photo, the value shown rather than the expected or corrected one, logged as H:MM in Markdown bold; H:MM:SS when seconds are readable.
**10:05:35**
